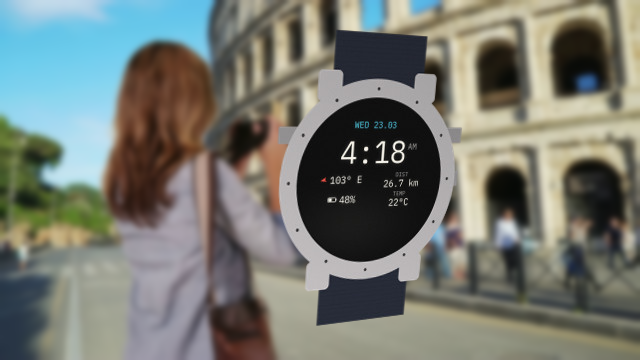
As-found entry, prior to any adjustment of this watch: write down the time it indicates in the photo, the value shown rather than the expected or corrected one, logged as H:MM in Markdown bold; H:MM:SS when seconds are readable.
**4:18**
